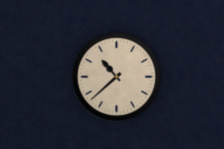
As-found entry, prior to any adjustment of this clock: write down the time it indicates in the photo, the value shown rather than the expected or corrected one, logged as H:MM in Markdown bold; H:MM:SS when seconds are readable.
**10:38**
